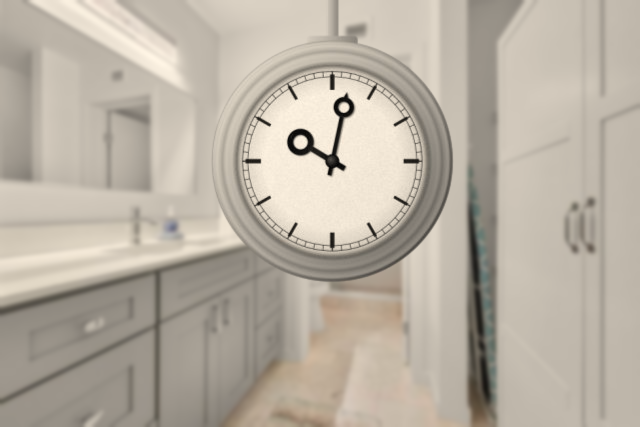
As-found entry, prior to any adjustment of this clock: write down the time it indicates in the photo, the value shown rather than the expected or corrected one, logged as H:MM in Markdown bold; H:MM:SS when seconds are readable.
**10:02**
